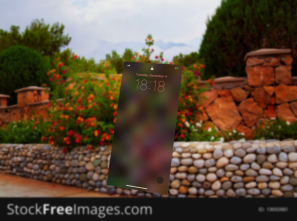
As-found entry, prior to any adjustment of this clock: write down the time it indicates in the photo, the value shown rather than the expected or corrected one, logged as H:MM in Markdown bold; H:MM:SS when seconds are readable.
**18:18**
